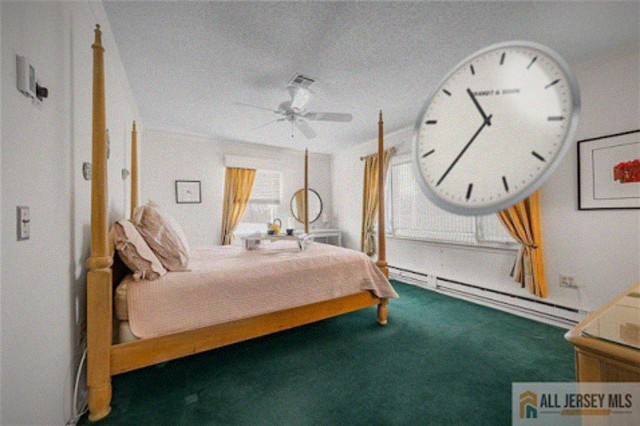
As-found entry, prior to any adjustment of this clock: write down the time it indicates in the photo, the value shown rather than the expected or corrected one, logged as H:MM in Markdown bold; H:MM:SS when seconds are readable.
**10:35**
